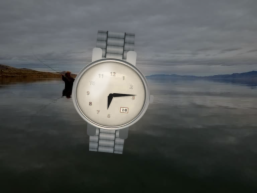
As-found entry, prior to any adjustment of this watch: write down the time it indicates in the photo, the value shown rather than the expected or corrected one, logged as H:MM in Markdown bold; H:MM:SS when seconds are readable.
**6:14**
